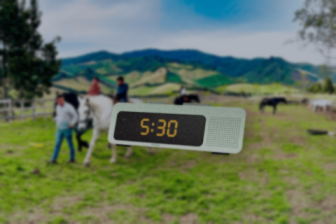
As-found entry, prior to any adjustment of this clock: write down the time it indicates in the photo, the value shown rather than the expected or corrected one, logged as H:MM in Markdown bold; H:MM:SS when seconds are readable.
**5:30**
